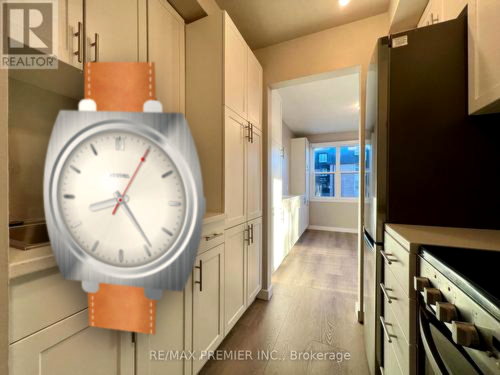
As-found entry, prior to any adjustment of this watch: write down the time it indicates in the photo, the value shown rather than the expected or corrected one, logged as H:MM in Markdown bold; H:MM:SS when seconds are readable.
**8:24:05**
